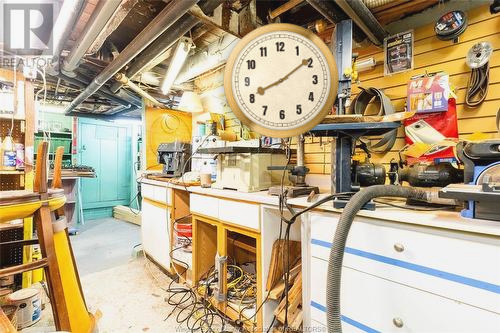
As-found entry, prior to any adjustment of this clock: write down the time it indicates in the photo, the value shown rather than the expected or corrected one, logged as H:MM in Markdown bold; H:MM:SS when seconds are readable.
**8:09**
